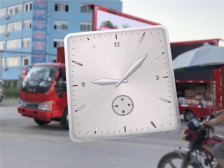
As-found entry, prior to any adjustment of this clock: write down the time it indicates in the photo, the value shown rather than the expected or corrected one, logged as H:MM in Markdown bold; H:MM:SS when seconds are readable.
**9:08**
